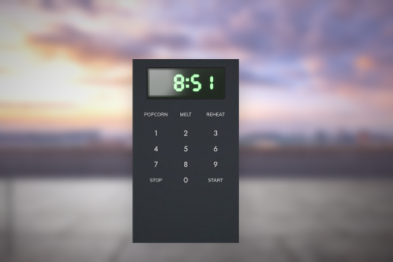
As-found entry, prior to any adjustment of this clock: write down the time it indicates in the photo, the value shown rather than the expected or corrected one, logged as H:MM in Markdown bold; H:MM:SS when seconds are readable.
**8:51**
